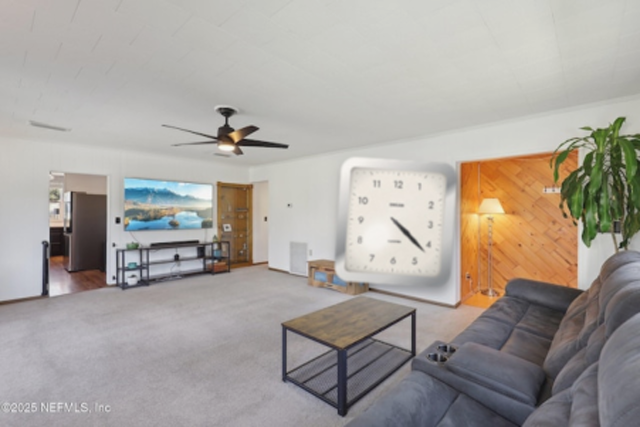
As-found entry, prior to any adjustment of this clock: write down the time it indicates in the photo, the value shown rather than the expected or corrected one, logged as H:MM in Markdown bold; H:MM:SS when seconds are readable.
**4:22**
